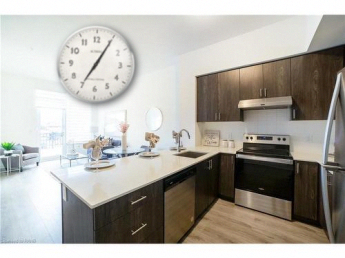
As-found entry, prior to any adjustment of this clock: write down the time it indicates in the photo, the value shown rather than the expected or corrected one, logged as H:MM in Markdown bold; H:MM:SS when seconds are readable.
**7:05**
